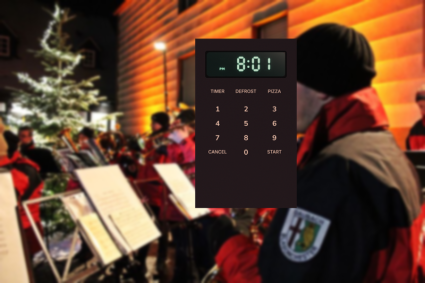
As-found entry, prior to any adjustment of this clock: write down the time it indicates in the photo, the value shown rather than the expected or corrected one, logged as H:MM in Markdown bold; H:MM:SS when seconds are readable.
**8:01**
